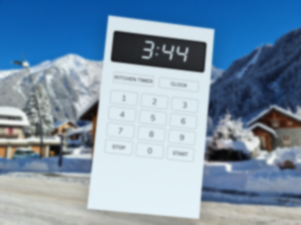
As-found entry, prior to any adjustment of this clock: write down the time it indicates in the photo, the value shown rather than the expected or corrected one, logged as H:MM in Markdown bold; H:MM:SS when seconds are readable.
**3:44**
